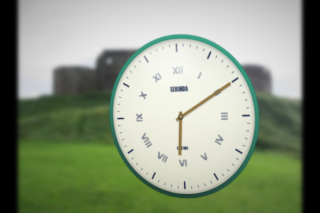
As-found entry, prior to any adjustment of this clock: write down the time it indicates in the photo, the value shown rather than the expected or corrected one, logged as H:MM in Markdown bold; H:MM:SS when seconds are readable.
**6:10**
